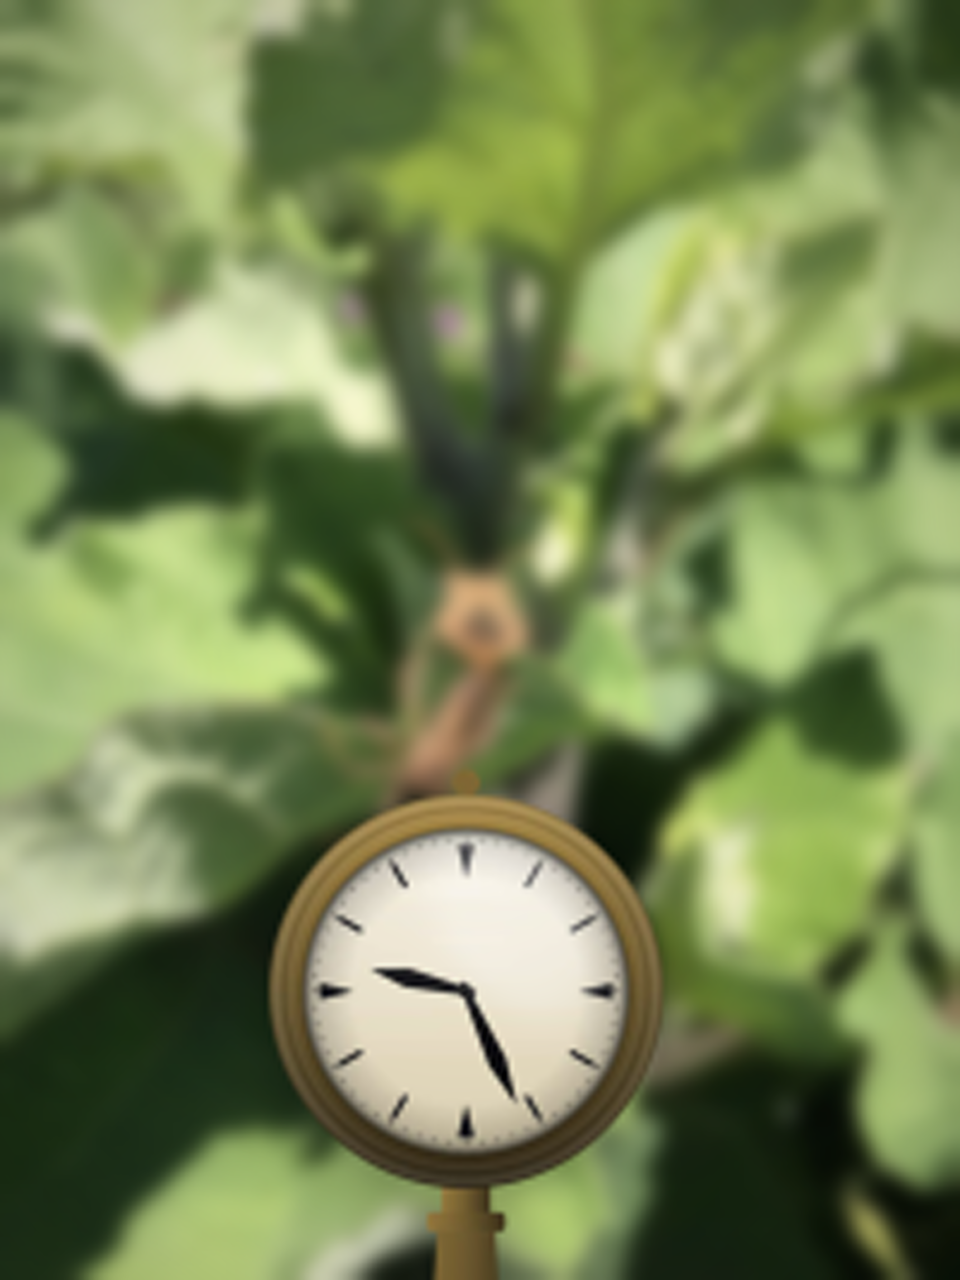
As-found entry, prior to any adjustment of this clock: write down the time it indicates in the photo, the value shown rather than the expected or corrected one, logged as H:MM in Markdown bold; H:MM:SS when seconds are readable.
**9:26**
